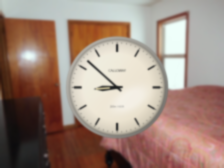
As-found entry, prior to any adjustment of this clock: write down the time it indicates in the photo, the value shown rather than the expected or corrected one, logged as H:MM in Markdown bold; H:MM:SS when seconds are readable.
**8:52**
